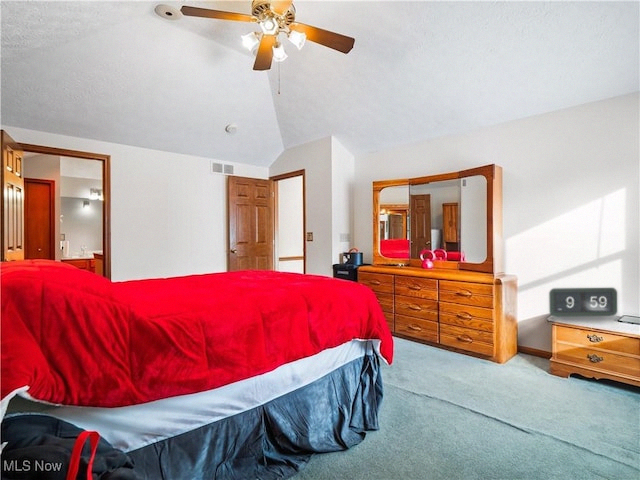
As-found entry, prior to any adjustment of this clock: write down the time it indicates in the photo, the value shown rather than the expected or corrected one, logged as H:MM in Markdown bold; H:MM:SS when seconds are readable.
**9:59**
